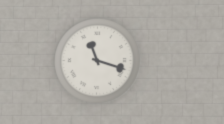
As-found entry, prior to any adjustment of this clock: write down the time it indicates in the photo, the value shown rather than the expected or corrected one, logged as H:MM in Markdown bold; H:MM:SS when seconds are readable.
**11:18**
